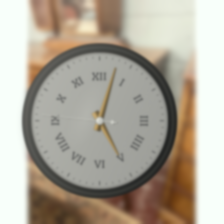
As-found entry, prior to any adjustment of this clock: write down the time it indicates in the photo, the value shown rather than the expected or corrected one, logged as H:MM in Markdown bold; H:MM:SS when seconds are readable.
**5:02:46**
